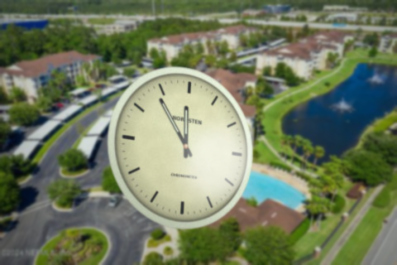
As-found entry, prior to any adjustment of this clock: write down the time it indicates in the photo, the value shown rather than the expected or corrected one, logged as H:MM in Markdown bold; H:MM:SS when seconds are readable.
**11:54**
